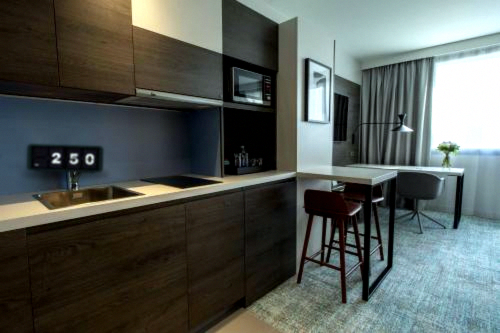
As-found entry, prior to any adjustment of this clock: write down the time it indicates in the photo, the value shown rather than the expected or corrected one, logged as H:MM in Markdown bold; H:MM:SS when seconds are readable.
**2:50**
